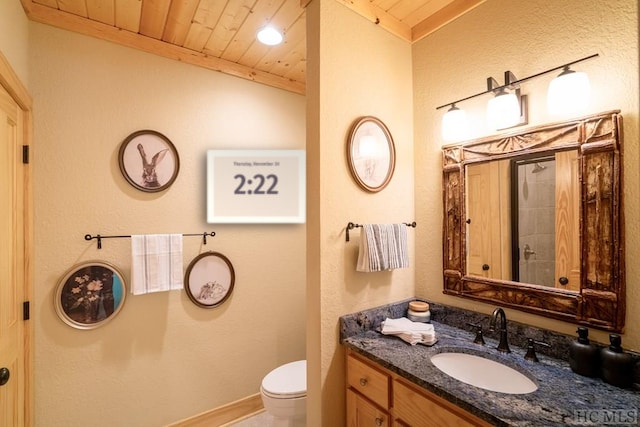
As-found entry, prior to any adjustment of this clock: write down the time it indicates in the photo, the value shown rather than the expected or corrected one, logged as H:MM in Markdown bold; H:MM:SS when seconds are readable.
**2:22**
